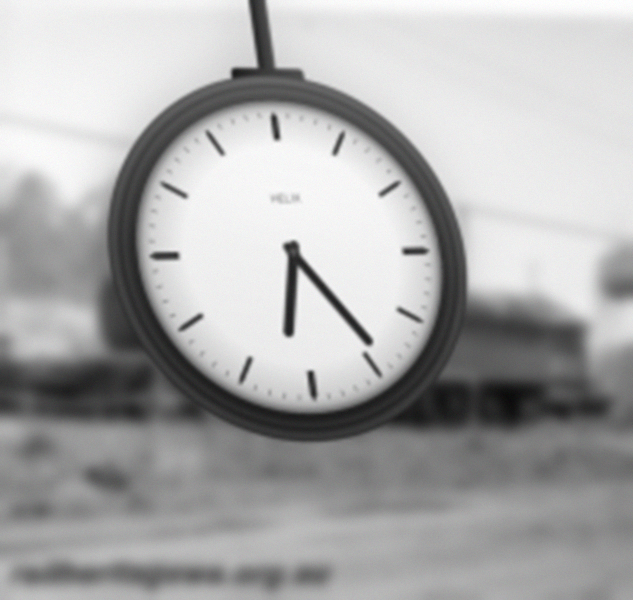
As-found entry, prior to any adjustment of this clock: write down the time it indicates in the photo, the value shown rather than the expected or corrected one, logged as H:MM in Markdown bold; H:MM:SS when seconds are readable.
**6:24**
